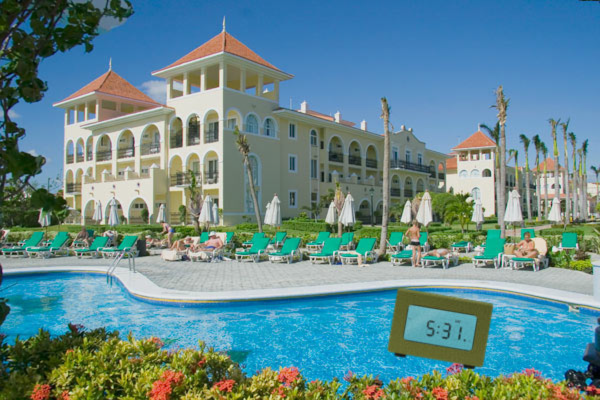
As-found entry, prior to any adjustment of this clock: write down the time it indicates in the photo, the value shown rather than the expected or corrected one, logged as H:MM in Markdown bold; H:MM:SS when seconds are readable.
**5:31**
